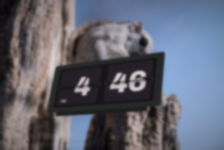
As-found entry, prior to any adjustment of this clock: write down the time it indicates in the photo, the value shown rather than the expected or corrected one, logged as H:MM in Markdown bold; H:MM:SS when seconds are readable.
**4:46**
